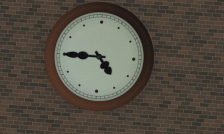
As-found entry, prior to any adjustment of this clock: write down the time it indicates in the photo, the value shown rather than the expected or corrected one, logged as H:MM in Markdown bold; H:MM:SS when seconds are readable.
**4:45**
